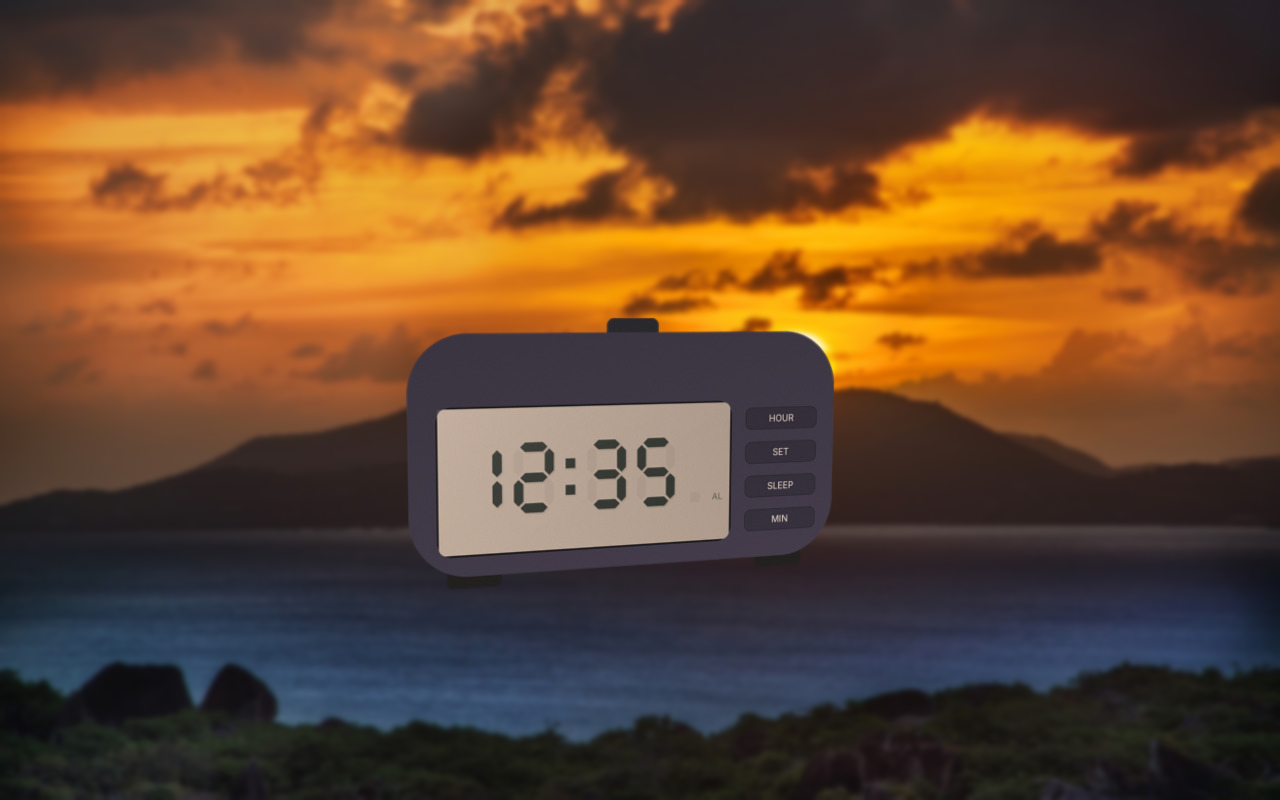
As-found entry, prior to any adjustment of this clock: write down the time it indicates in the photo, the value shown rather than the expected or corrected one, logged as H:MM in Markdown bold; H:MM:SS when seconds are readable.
**12:35**
